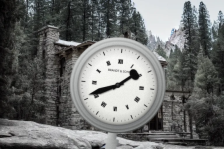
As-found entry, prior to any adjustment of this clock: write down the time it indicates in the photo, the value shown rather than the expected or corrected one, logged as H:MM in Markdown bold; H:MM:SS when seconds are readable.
**1:41**
